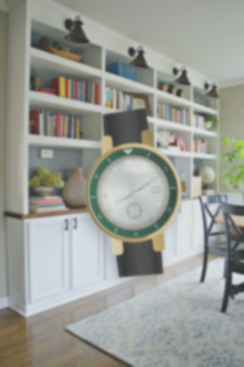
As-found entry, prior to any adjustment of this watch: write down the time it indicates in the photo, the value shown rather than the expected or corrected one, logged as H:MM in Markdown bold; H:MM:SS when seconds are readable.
**8:11**
